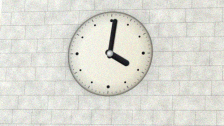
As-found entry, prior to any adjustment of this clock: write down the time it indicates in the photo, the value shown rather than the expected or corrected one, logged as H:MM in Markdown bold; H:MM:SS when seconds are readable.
**4:01**
